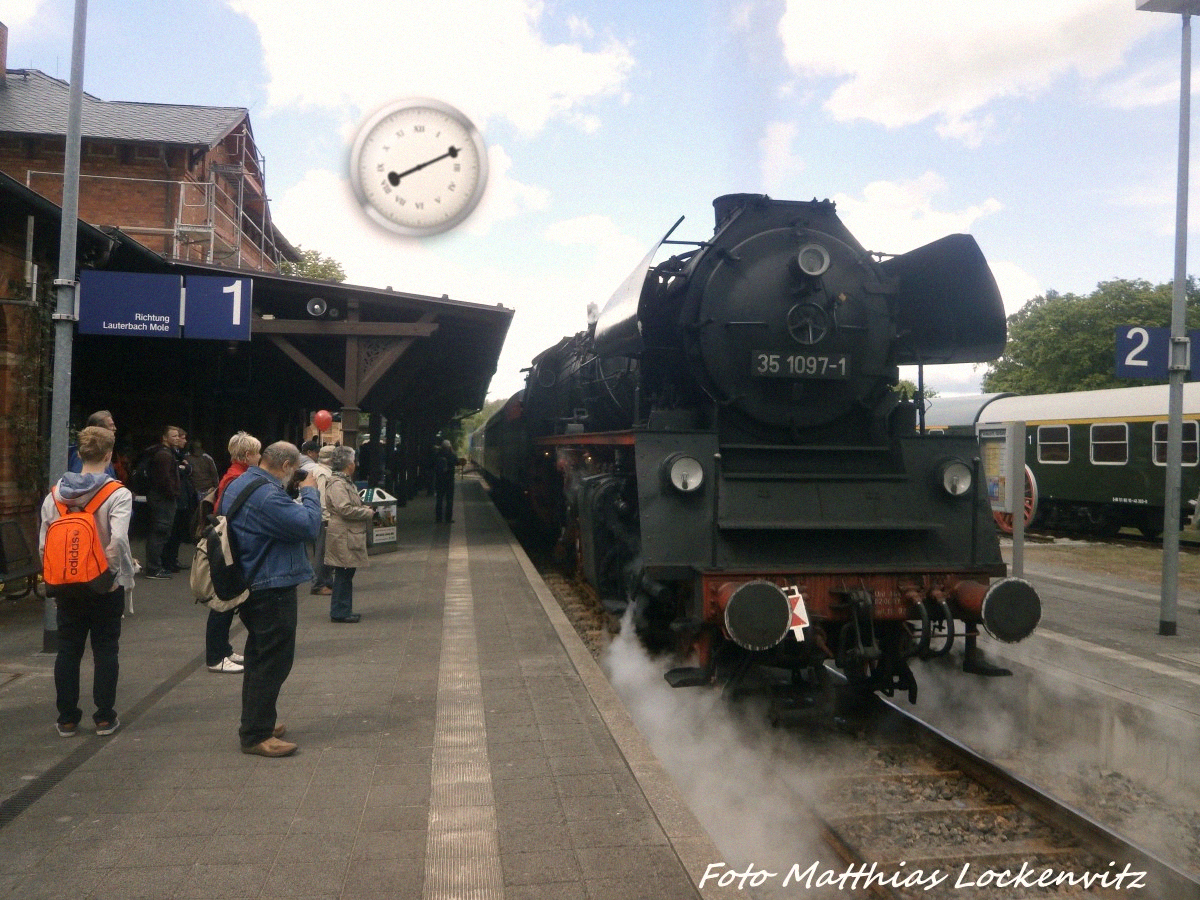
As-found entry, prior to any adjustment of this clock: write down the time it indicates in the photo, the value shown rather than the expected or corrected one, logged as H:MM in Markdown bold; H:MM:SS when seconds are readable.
**8:11**
